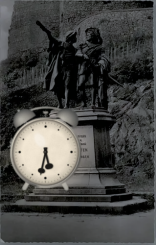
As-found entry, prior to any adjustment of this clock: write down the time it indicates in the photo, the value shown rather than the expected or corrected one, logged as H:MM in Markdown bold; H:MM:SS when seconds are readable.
**5:32**
